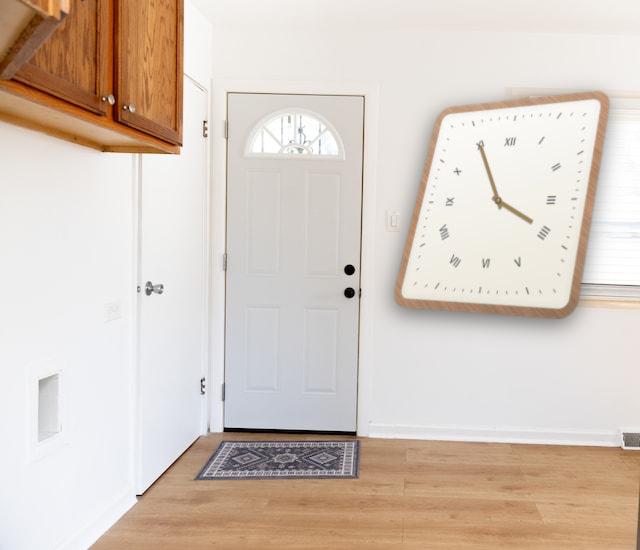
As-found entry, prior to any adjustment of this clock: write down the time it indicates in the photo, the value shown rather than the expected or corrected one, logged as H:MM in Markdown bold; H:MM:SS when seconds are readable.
**3:55**
